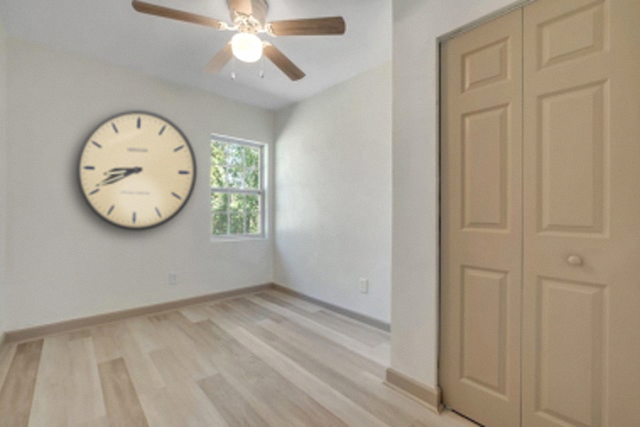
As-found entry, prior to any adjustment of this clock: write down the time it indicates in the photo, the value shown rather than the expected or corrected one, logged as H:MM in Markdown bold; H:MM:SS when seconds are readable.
**8:41**
